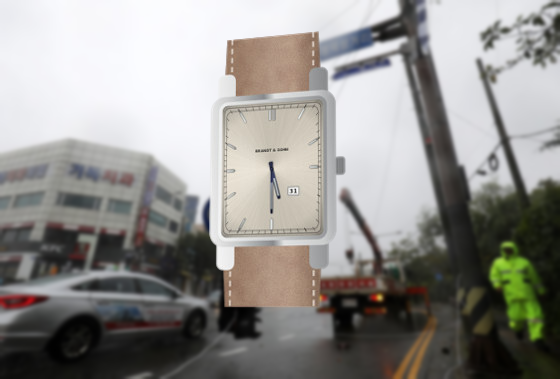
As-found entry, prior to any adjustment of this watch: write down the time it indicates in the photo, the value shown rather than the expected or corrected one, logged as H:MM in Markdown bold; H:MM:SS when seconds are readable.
**5:30**
